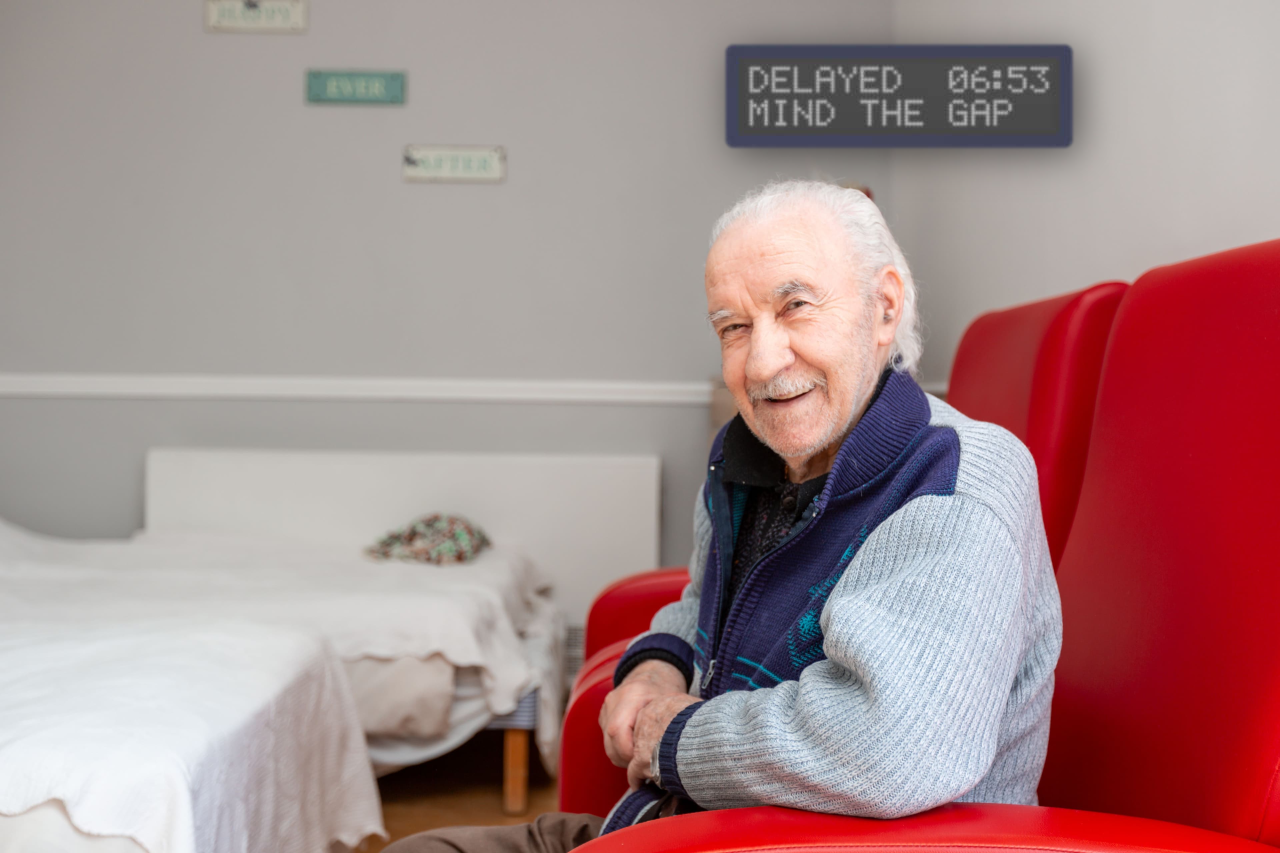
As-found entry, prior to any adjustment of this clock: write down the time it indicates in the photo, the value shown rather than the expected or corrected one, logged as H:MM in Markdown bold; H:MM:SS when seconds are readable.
**6:53**
